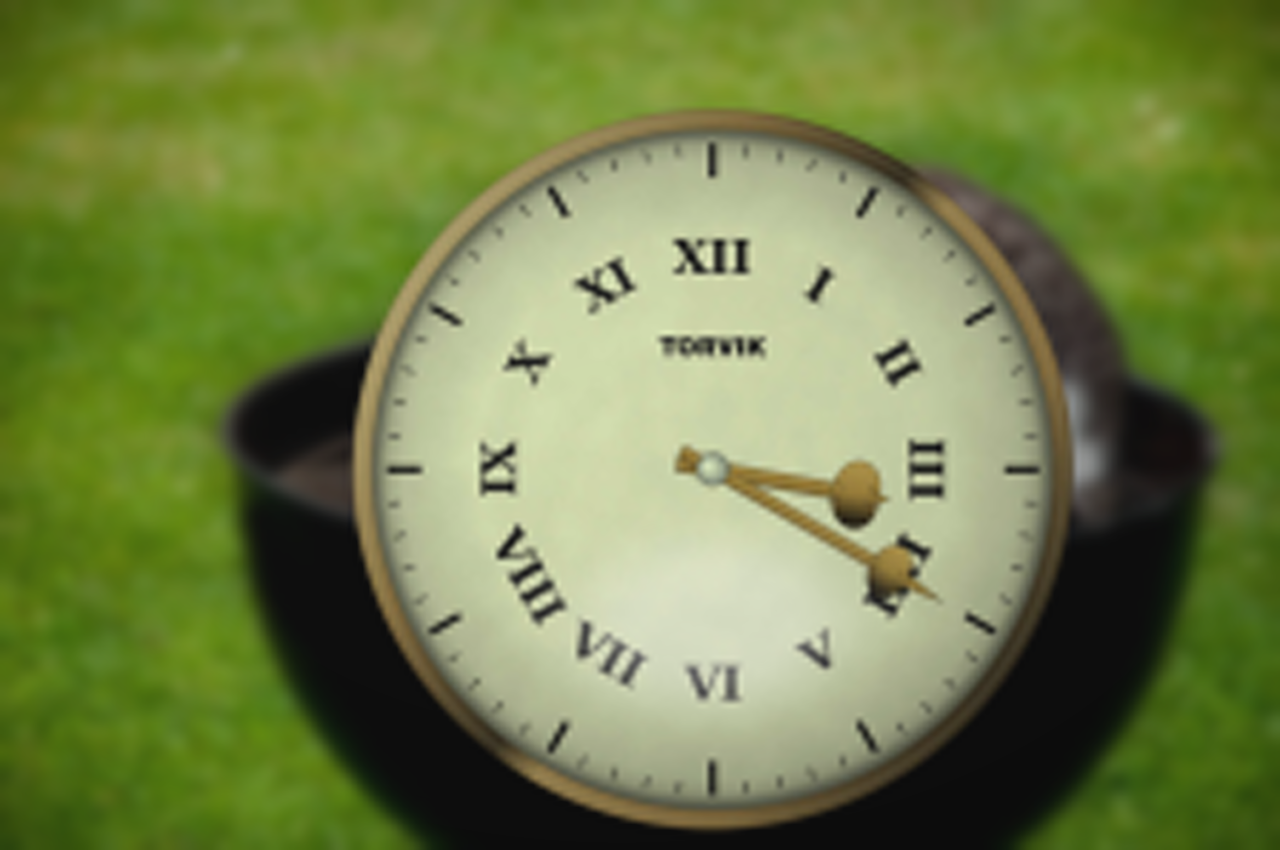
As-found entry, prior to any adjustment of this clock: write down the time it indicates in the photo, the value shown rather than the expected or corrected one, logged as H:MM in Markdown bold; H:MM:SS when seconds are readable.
**3:20**
